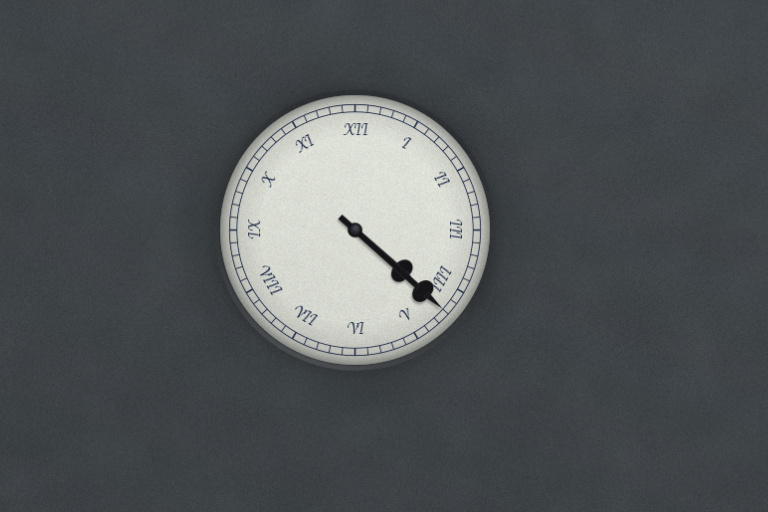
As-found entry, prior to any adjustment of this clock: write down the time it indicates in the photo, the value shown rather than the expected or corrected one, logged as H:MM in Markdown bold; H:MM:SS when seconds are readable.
**4:22**
